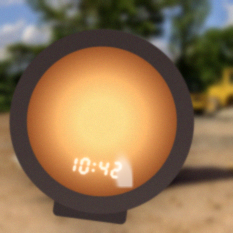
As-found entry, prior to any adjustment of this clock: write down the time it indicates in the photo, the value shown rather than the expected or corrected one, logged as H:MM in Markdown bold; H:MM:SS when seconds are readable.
**10:42**
